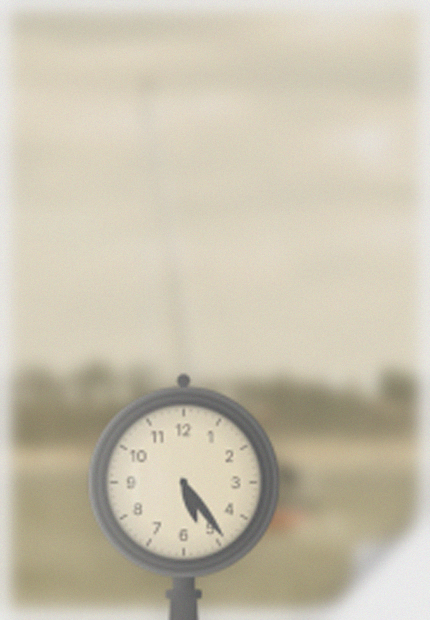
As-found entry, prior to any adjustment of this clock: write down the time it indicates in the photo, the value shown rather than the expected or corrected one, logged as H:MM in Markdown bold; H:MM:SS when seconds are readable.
**5:24**
